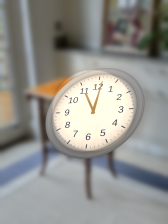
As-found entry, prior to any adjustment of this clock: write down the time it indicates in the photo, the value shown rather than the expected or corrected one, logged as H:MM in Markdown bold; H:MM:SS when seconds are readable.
**11:01**
